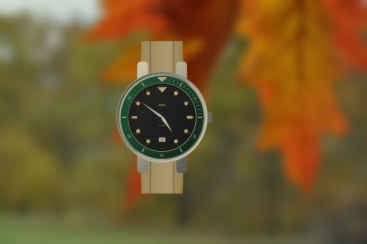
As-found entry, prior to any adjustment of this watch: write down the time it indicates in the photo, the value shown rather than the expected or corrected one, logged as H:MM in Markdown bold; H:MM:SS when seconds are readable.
**4:51**
